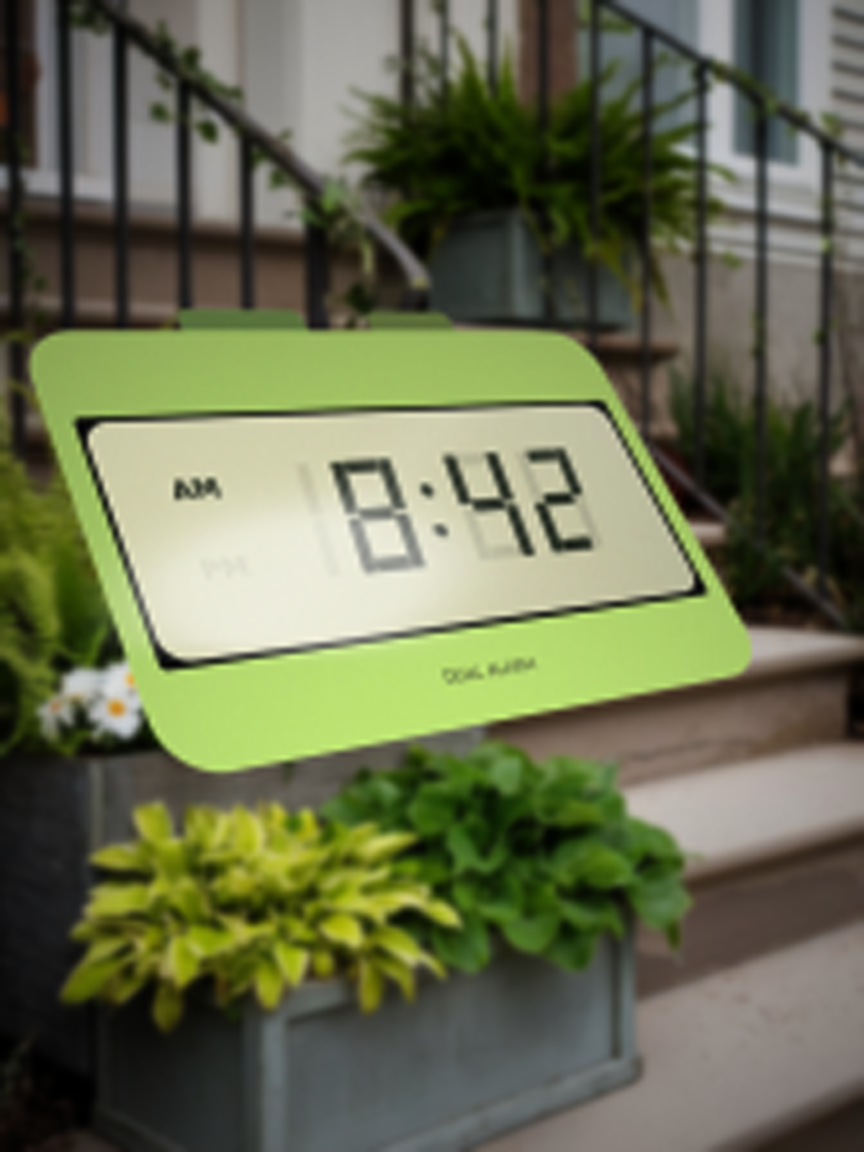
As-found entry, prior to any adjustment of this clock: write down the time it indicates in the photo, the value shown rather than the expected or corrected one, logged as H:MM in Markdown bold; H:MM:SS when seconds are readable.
**8:42**
